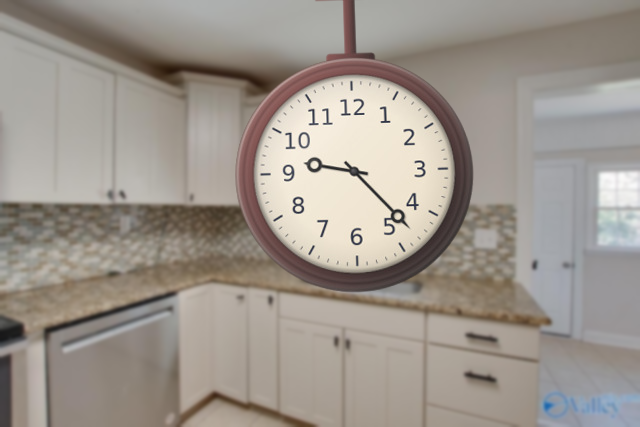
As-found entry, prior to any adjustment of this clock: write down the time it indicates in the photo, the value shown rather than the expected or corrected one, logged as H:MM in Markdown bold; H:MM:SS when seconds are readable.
**9:23**
